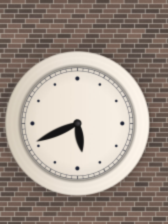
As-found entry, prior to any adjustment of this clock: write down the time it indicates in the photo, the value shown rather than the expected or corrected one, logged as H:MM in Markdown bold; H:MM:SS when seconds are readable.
**5:41**
